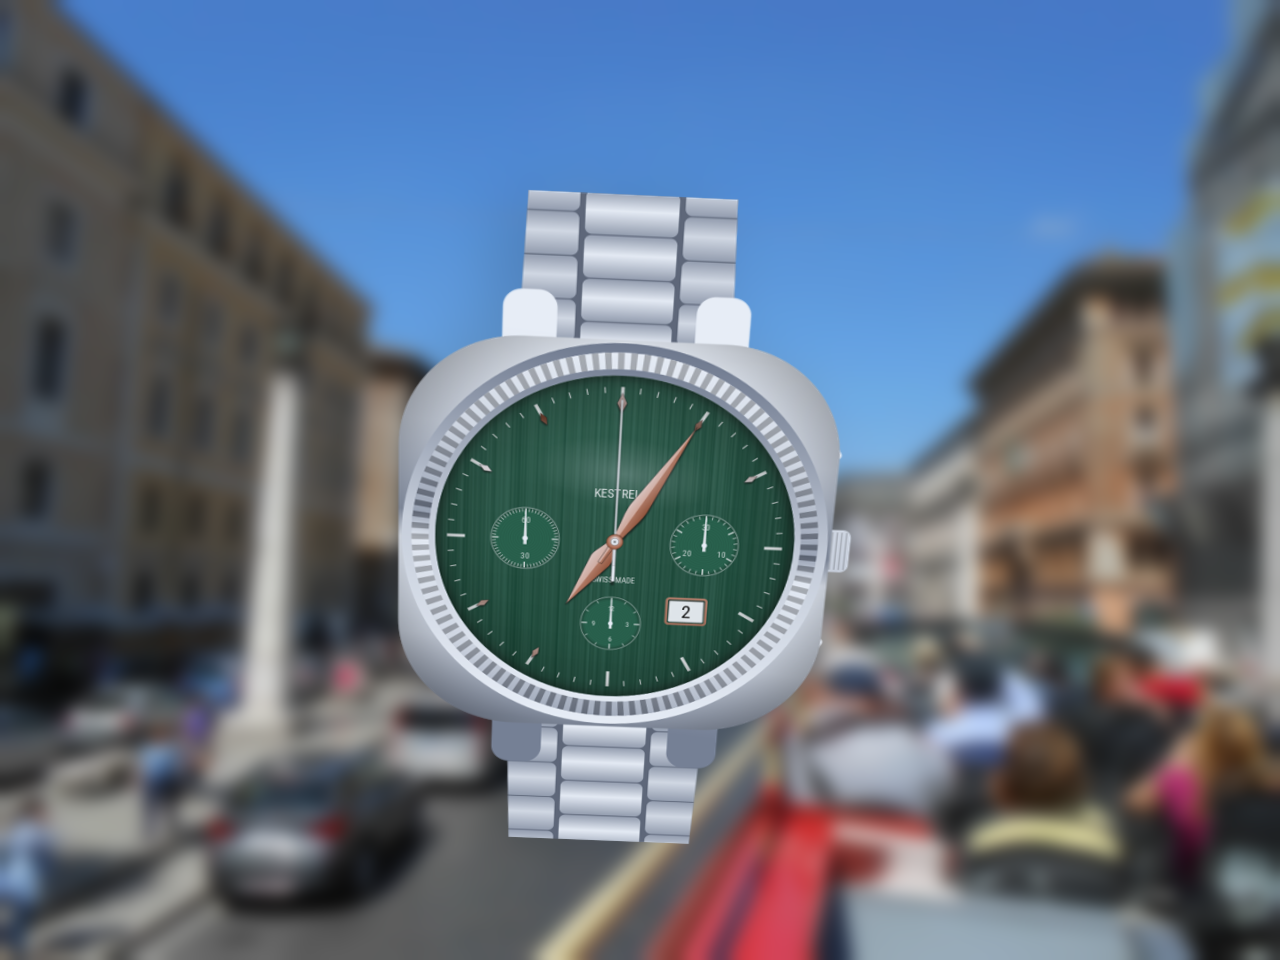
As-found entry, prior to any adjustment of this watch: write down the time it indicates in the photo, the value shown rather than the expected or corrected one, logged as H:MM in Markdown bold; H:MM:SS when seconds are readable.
**7:05:00**
